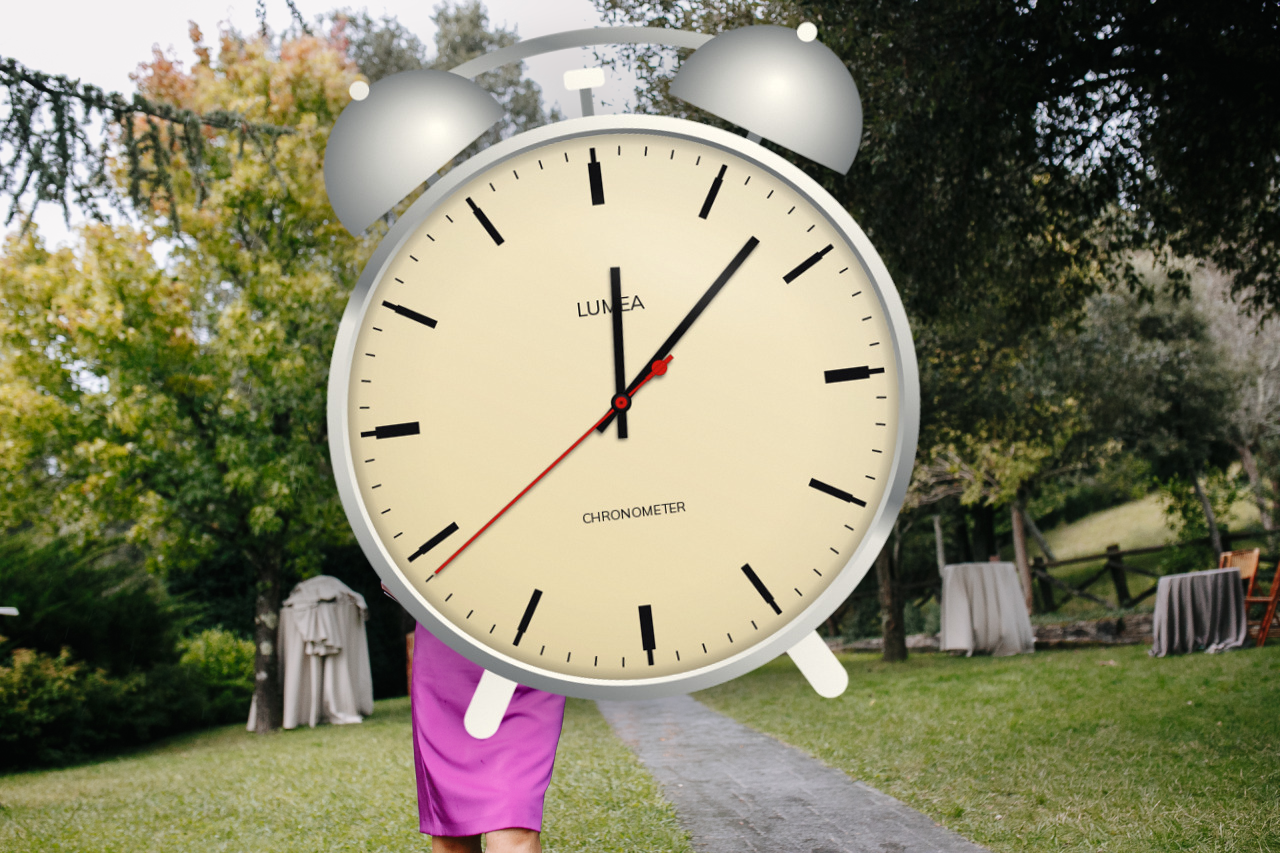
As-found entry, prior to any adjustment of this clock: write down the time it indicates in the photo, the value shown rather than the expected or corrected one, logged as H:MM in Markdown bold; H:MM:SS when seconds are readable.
**12:07:39**
